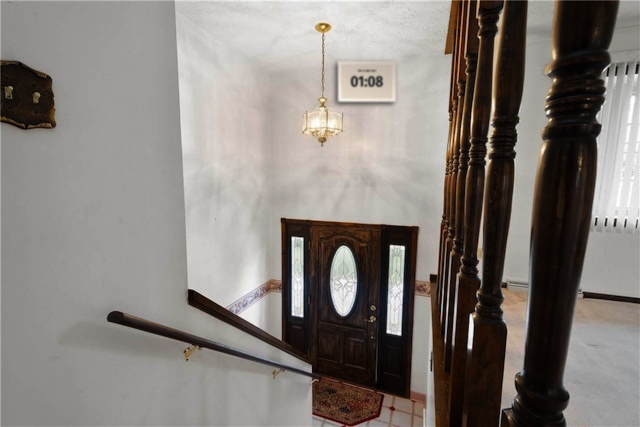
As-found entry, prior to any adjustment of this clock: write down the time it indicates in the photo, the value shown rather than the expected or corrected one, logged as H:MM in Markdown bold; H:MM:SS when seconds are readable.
**1:08**
